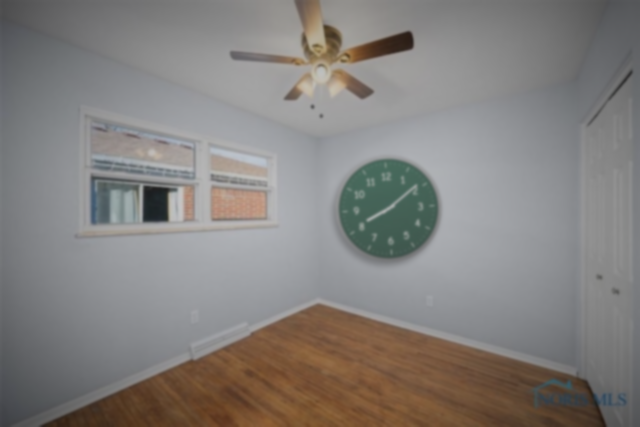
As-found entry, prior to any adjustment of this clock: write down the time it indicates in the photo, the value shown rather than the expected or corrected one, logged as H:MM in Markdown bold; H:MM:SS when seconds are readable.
**8:09**
